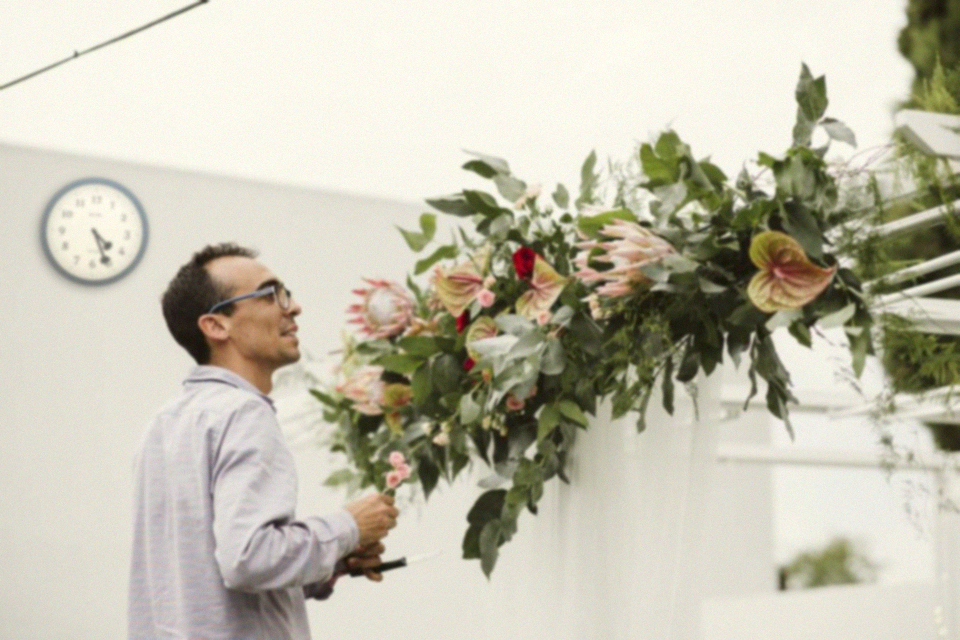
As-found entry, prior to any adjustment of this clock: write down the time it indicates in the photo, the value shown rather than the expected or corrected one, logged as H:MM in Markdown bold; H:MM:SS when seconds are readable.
**4:26**
